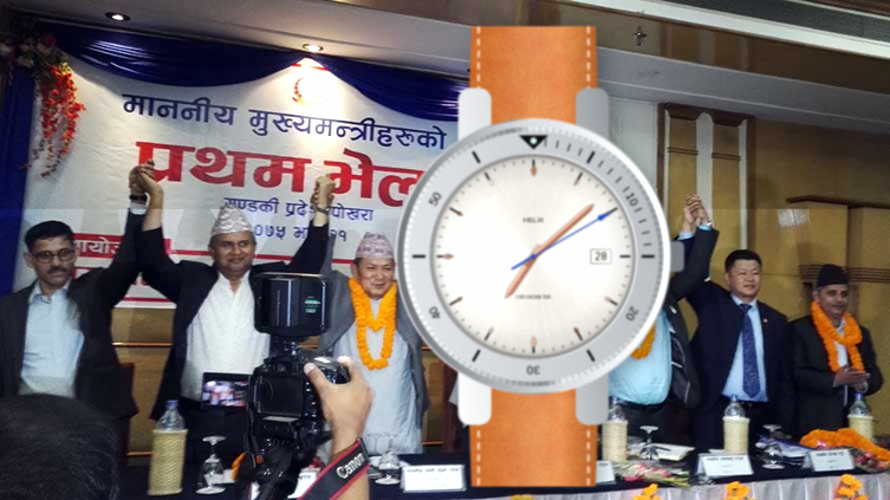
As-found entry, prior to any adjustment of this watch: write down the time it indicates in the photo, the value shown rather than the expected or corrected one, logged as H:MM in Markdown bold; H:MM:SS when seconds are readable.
**7:08:10**
